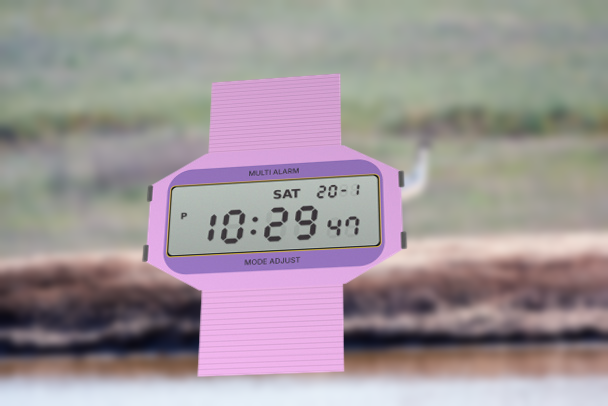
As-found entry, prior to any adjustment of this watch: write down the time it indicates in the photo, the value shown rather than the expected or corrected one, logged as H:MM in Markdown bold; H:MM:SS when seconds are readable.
**10:29:47**
